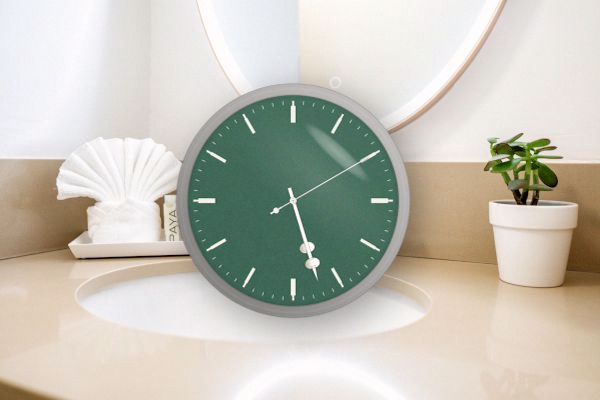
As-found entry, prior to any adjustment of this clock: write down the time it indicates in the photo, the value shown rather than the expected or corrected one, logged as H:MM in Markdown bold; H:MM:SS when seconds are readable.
**5:27:10**
